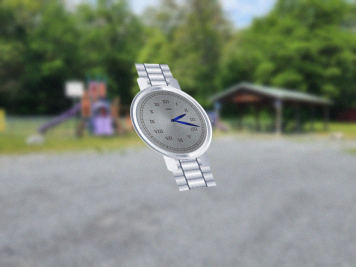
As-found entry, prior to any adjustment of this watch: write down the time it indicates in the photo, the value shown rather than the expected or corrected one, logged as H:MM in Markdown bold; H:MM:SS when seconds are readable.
**2:18**
